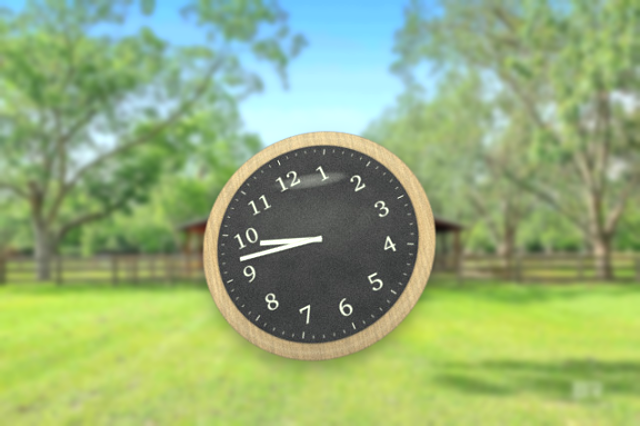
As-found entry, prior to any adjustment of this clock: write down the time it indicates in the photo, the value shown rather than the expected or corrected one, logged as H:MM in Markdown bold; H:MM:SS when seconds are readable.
**9:47**
